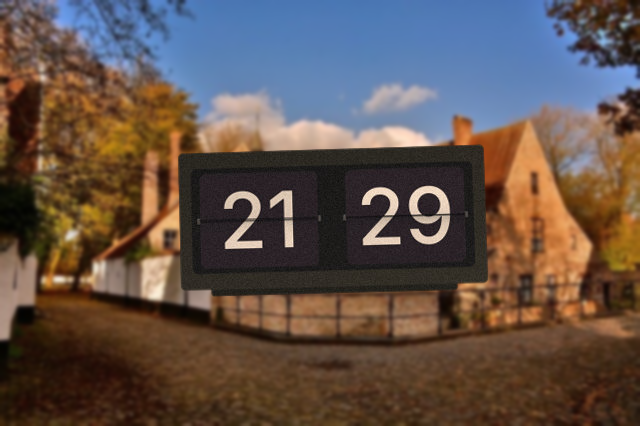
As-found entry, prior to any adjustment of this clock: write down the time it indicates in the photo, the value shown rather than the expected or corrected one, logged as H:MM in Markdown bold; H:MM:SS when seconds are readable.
**21:29**
